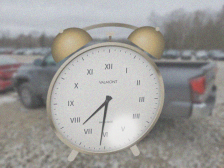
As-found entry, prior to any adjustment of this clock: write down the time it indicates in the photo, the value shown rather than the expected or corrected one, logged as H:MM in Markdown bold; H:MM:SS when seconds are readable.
**7:31**
